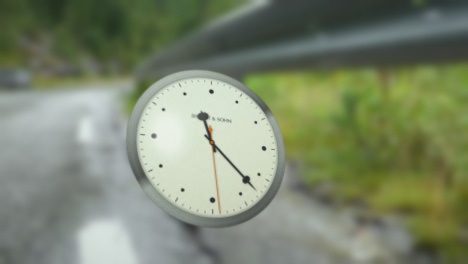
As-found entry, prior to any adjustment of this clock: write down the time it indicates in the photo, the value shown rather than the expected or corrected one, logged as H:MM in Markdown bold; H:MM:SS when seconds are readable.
**11:22:29**
